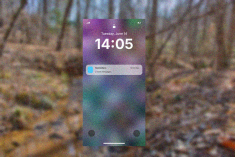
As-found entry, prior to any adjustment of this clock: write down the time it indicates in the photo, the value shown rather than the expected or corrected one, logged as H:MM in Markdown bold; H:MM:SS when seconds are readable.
**14:05**
